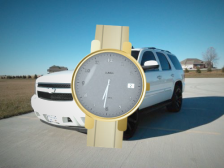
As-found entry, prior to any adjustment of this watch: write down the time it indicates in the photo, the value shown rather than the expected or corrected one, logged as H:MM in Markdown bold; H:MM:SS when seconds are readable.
**6:31**
